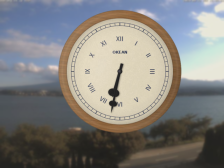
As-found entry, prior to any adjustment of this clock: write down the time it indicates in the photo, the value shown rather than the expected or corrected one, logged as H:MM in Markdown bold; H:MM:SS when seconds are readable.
**6:32**
